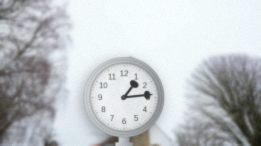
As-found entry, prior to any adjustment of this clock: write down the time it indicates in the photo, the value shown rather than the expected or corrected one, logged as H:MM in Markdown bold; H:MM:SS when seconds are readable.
**1:14**
